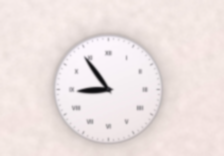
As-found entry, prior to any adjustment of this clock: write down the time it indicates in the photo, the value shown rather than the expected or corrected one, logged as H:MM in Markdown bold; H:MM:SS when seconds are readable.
**8:54**
